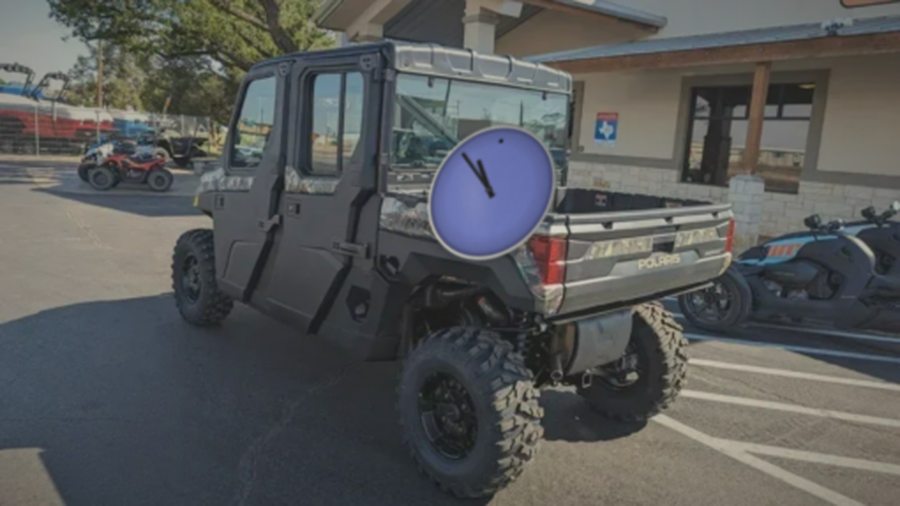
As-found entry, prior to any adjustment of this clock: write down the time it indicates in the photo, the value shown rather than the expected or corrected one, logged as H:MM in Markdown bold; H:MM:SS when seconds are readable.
**10:52**
